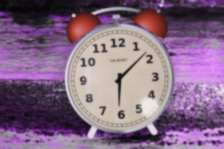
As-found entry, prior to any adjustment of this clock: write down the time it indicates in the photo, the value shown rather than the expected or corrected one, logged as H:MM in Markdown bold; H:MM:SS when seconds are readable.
**6:08**
